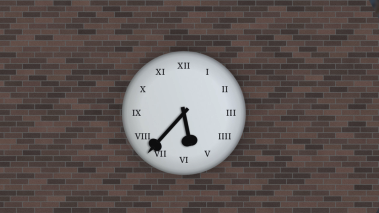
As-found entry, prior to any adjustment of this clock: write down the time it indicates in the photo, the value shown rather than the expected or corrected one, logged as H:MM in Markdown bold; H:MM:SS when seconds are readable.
**5:37**
